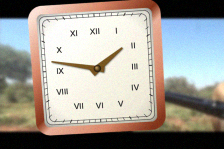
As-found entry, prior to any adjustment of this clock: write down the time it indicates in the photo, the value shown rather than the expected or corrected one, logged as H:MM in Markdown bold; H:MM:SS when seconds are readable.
**1:47**
